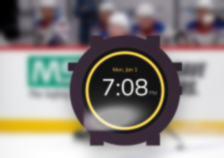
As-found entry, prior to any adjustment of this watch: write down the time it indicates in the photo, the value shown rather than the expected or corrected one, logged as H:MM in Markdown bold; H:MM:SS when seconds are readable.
**7:08**
